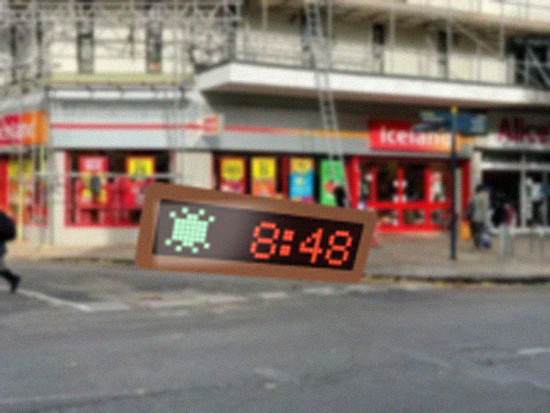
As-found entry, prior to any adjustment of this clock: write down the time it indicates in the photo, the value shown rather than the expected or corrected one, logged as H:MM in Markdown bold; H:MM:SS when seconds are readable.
**8:48**
